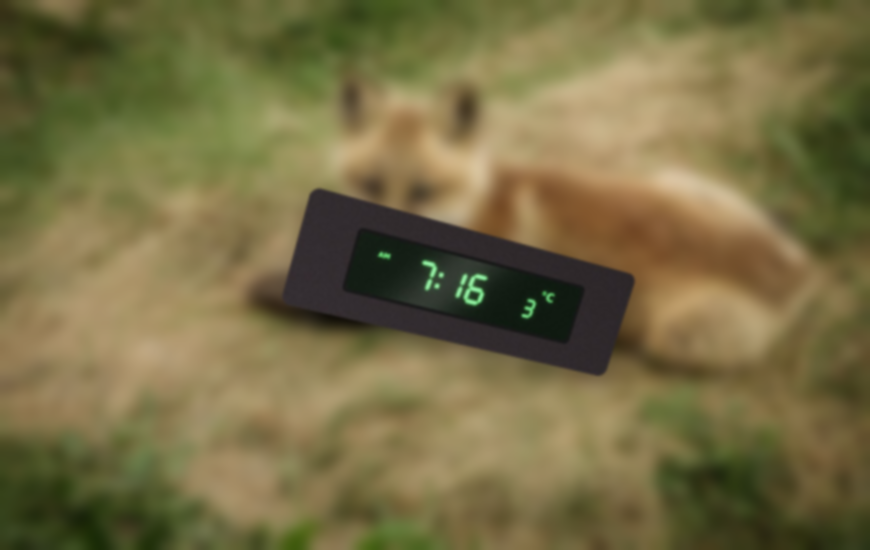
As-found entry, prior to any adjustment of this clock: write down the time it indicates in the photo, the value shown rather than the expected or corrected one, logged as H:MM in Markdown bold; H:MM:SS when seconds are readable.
**7:16**
